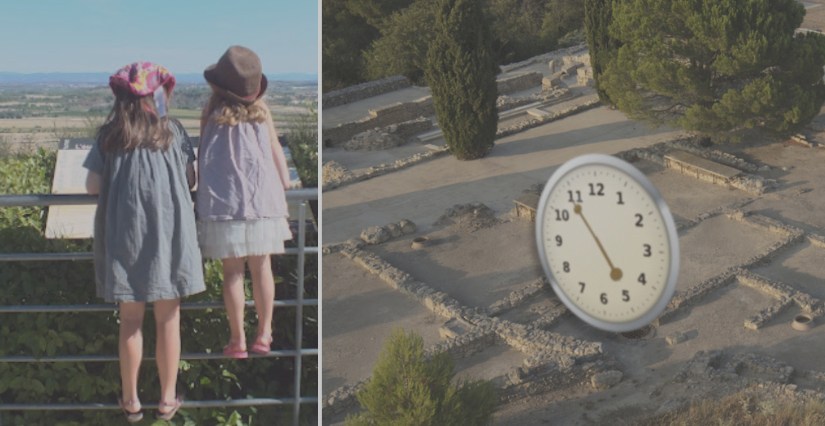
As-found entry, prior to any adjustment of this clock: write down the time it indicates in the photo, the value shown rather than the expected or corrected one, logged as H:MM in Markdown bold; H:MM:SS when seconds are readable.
**4:54**
